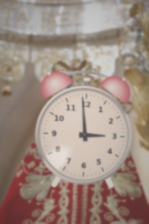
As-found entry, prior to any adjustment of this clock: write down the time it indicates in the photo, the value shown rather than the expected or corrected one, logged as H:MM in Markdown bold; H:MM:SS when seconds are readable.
**2:59**
